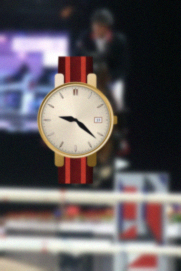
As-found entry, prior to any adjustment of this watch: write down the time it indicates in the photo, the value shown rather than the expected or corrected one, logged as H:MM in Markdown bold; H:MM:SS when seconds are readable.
**9:22**
